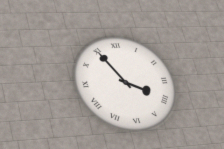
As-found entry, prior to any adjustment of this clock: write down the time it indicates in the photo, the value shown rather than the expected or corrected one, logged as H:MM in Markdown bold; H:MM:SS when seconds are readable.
**3:55**
